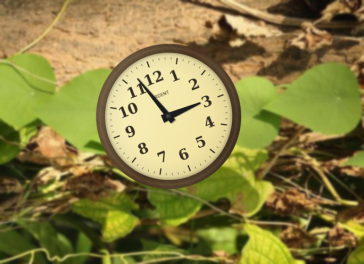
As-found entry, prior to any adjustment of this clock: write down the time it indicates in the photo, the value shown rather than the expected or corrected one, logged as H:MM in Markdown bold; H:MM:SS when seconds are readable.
**2:57**
